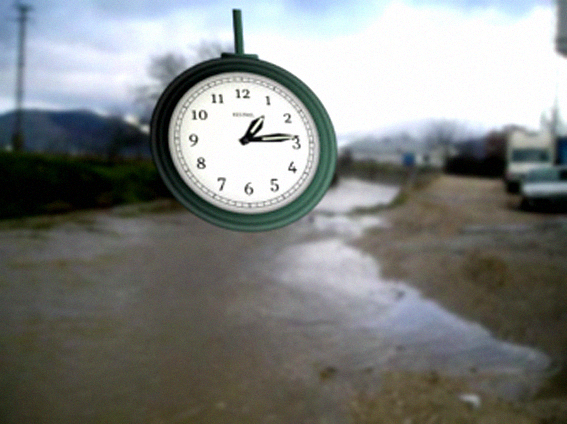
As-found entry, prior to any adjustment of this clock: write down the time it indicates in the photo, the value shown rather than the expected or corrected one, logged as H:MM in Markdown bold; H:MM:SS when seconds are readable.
**1:14**
